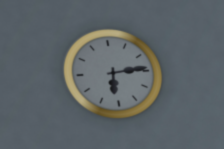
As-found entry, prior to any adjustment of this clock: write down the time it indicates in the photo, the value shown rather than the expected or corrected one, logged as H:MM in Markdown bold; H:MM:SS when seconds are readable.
**6:14**
